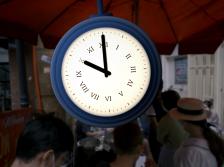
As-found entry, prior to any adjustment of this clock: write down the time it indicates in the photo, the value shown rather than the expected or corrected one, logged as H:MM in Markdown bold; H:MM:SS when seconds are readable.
**10:00**
